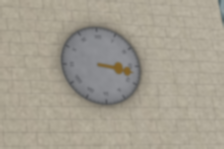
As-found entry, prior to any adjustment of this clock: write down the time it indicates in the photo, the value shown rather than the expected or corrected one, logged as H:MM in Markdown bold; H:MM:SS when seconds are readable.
**3:17**
